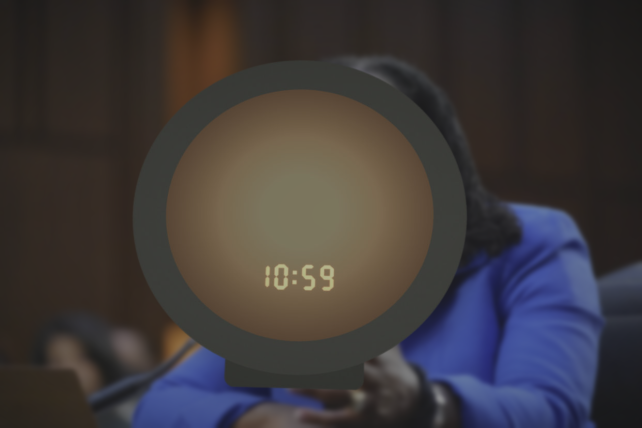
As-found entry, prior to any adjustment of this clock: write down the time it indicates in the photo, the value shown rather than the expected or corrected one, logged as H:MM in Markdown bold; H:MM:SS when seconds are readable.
**10:59**
